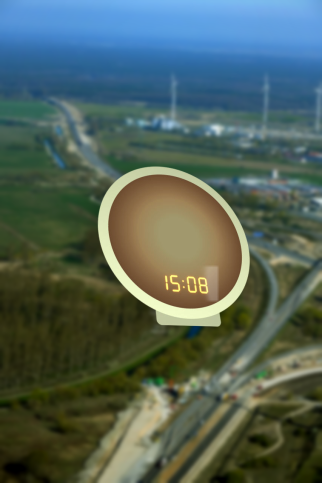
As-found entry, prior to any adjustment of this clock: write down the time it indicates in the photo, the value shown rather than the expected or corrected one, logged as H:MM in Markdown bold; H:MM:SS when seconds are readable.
**15:08**
